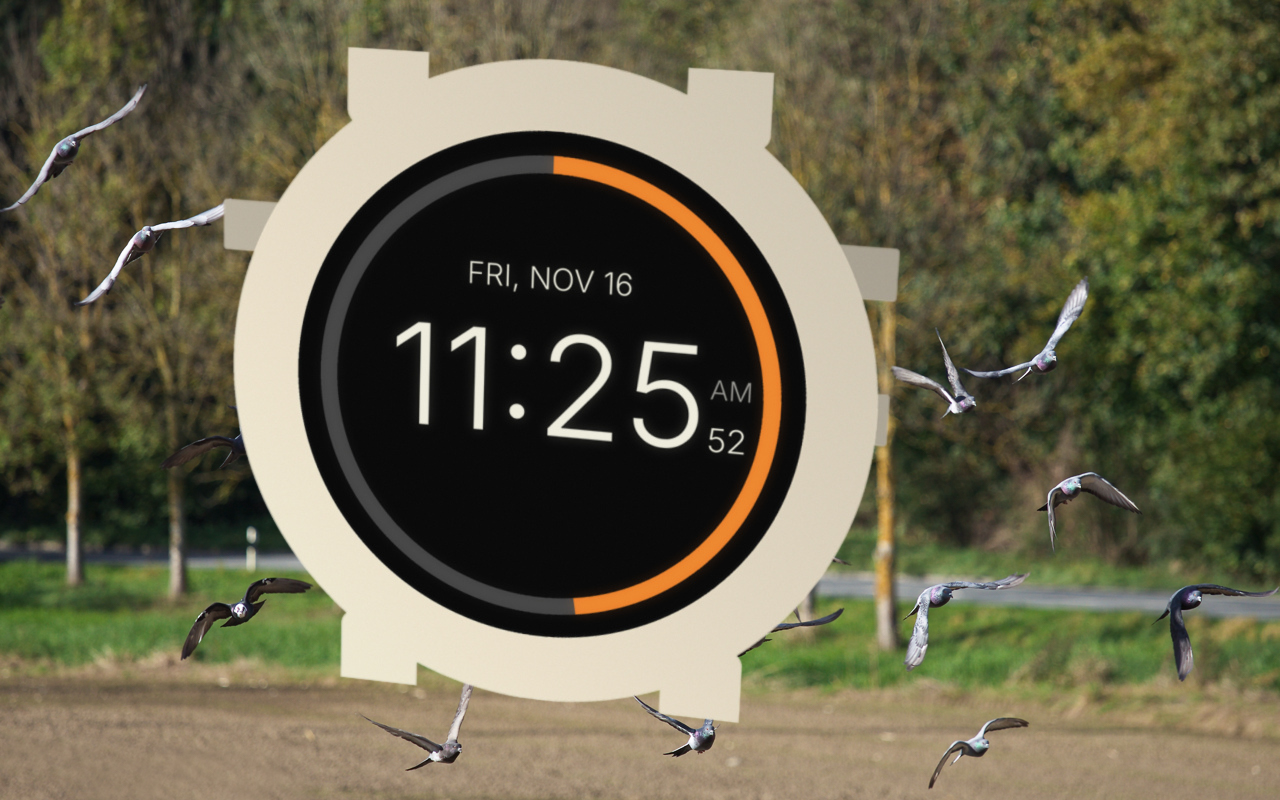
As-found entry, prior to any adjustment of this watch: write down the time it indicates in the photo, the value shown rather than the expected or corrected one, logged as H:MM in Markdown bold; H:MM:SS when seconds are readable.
**11:25:52**
